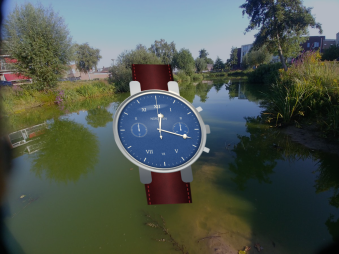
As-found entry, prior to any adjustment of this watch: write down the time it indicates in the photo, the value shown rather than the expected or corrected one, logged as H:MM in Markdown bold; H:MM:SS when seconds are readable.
**12:18**
